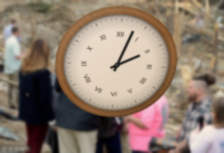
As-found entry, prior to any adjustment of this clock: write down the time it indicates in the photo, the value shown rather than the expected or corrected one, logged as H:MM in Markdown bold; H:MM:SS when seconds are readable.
**2:03**
